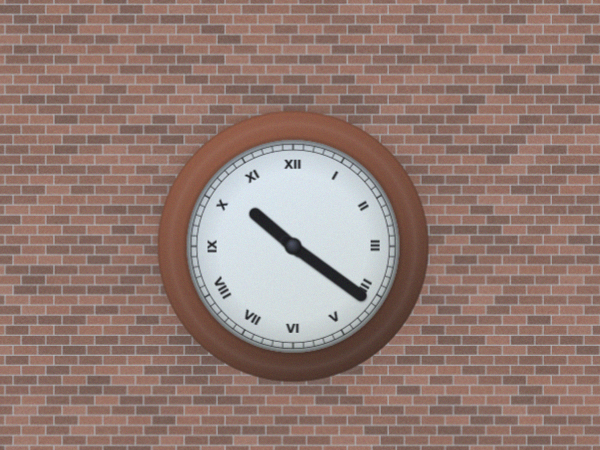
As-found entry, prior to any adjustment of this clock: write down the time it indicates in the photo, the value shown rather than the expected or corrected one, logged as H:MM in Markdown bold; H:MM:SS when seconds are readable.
**10:21**
